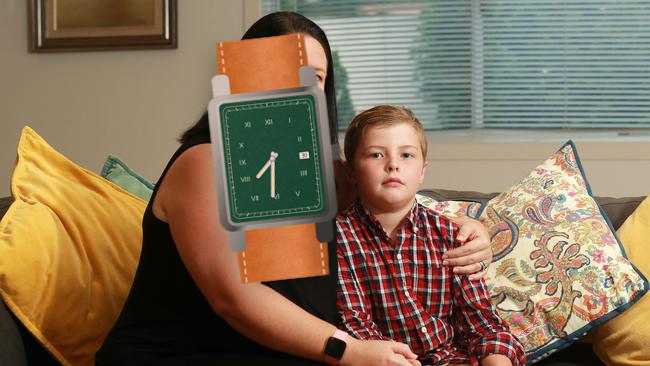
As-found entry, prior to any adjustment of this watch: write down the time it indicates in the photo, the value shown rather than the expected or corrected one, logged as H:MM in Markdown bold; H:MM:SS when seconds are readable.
**7:31**
